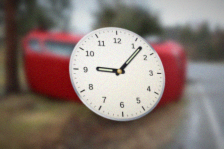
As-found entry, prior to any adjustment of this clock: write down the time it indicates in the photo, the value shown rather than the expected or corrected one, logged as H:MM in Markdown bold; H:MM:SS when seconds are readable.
**9:07**
